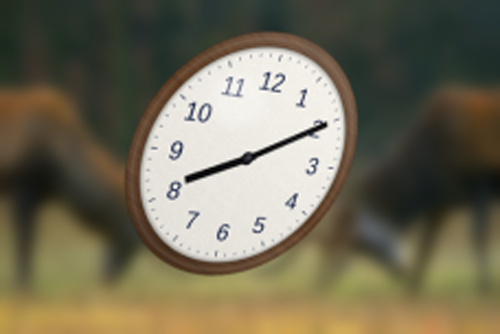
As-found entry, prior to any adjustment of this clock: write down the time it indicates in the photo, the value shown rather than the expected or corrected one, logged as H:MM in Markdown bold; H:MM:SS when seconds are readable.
**8:10**
